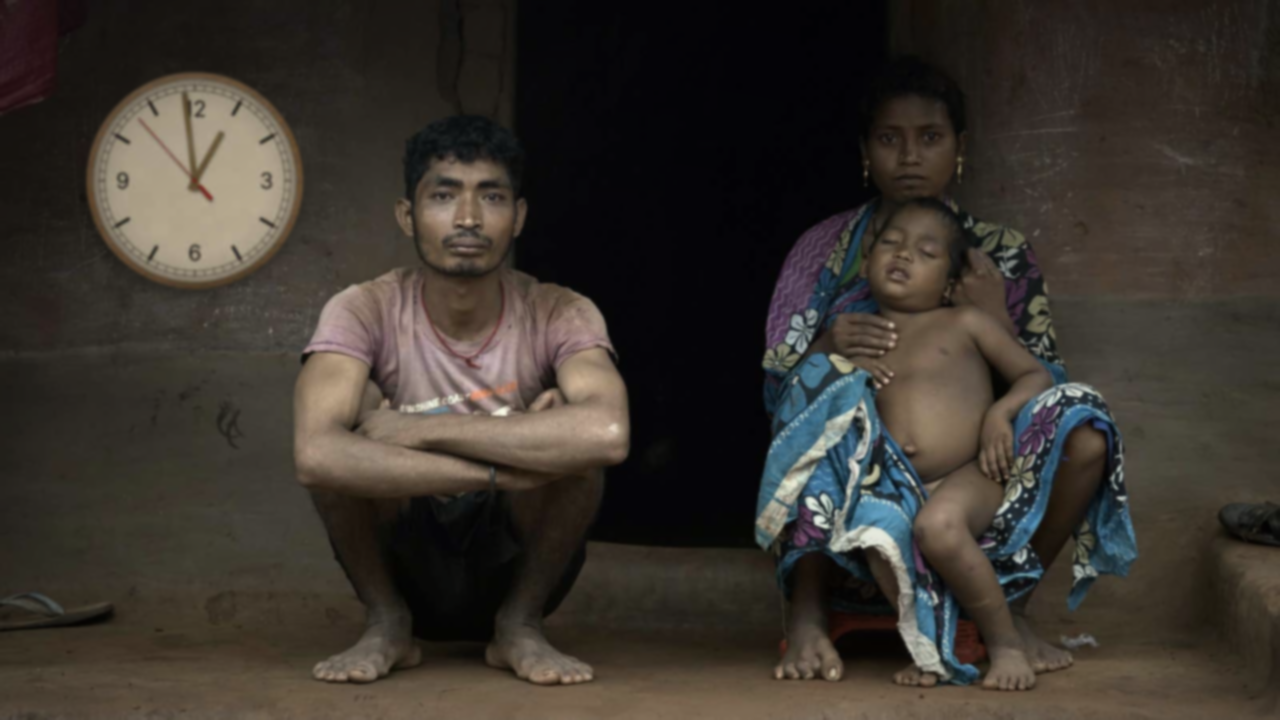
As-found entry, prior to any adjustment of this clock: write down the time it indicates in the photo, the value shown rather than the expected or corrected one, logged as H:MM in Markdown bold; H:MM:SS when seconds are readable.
**12:58:53**
